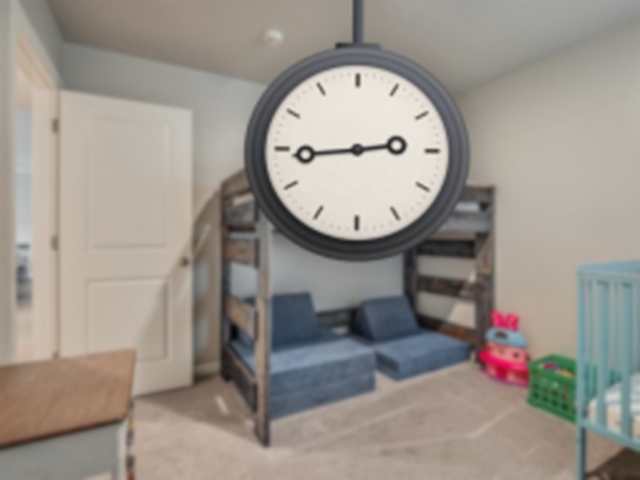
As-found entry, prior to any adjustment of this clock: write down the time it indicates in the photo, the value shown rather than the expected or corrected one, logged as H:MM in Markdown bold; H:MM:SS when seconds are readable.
**2:44**
